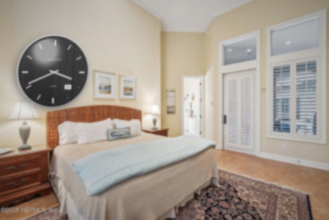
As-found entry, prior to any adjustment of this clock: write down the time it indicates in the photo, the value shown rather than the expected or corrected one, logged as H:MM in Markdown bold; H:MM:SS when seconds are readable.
**3:41**
